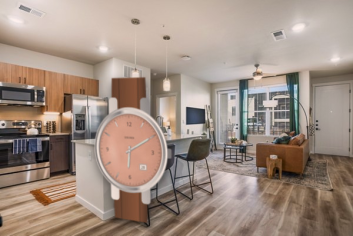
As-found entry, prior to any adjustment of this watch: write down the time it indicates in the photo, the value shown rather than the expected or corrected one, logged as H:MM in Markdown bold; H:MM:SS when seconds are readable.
**6:10**
